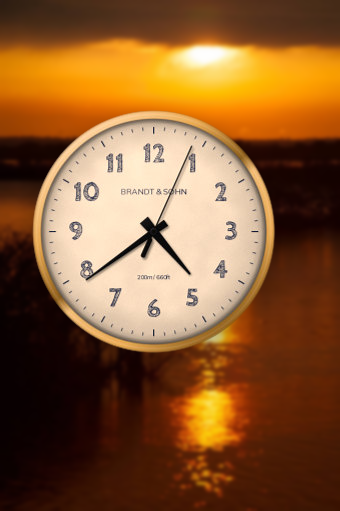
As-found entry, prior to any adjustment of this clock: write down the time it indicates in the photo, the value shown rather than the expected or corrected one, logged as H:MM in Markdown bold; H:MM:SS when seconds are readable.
**4:39:04**
